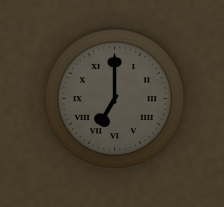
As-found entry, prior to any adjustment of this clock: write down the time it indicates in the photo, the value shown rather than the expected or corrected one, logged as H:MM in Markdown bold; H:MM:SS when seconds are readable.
**7:00**
